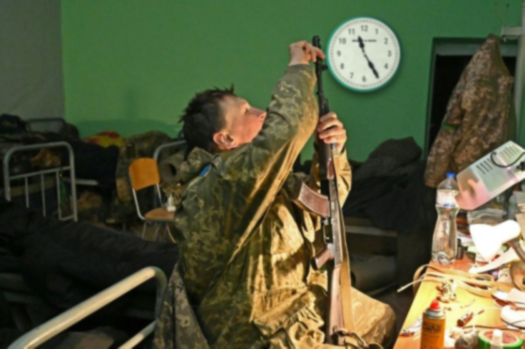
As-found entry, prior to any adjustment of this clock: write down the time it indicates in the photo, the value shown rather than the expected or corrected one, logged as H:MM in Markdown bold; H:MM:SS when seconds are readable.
**11:25**
